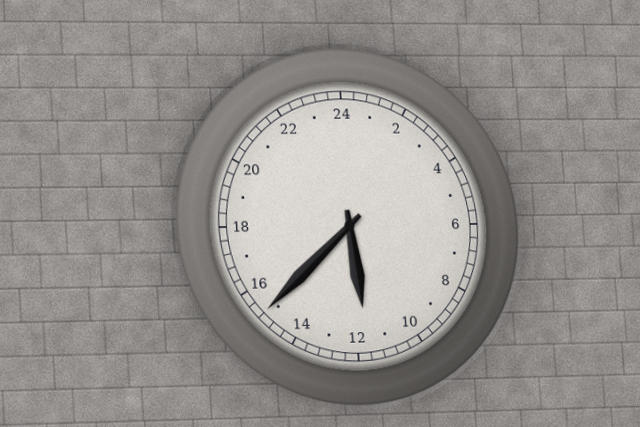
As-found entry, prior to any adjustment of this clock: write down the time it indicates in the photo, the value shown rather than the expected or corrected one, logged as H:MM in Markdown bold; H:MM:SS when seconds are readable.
**11:38**
